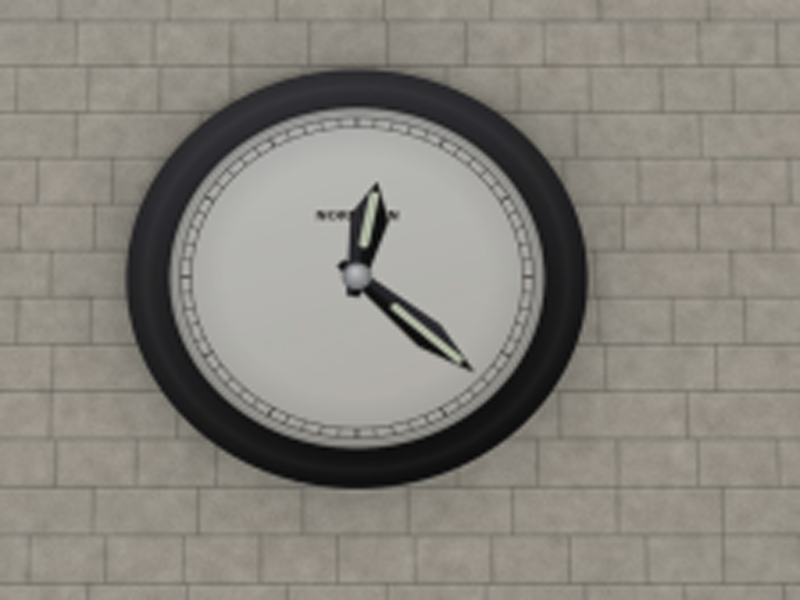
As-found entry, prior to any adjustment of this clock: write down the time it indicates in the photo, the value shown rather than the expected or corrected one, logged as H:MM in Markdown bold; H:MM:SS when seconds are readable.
**12:22**
